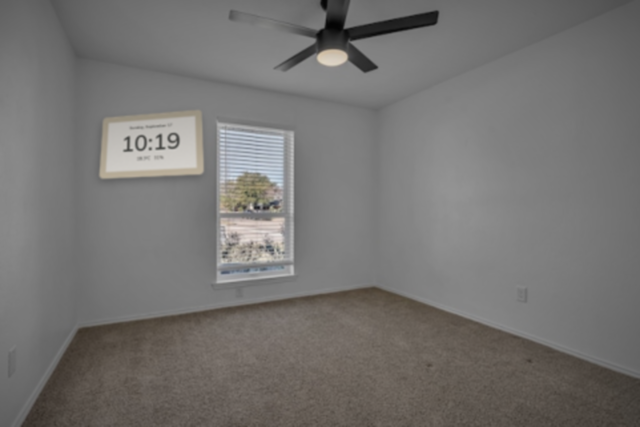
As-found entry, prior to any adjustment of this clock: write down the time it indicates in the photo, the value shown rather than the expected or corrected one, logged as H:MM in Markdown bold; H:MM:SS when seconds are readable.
**10:19**
